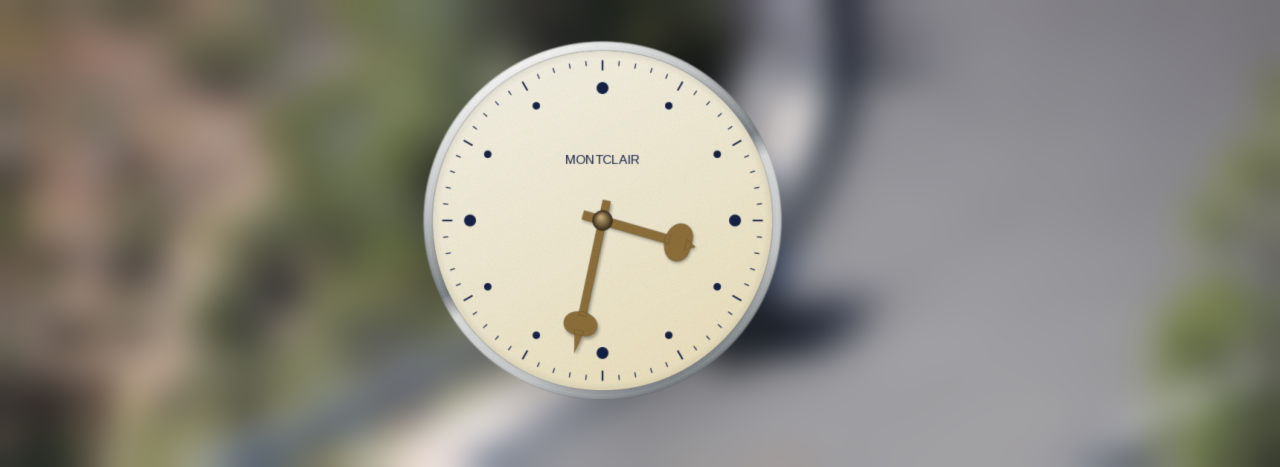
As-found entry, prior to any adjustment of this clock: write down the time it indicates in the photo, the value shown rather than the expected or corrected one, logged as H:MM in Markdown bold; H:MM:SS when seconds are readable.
**3:32**
